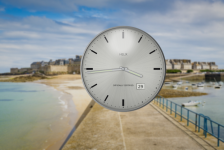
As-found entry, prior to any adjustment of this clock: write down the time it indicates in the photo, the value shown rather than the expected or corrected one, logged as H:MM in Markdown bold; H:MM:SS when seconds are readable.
**3:44**
